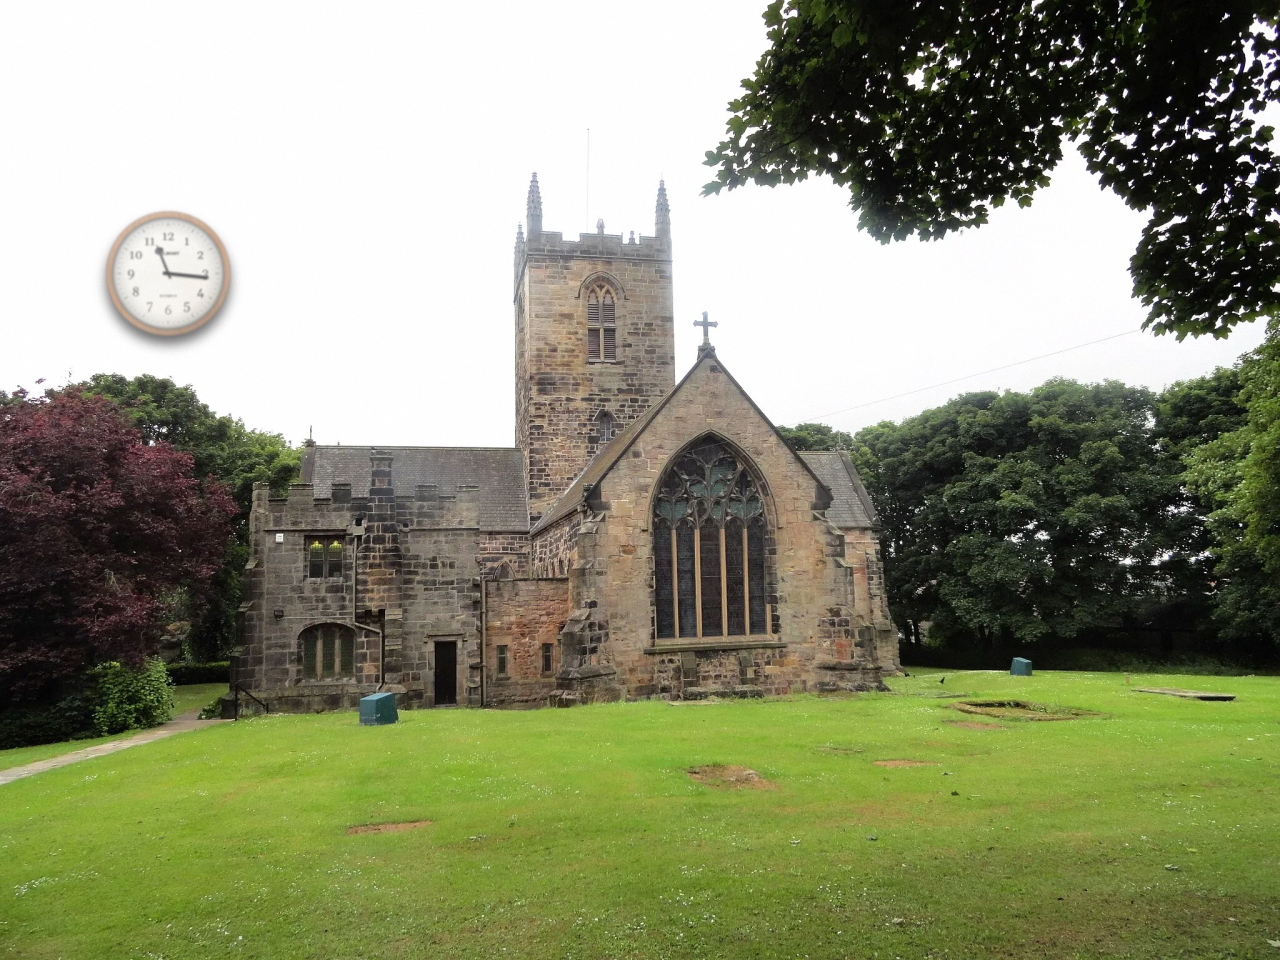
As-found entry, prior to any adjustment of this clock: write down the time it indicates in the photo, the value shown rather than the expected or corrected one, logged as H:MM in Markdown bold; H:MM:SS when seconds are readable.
**11:16**
